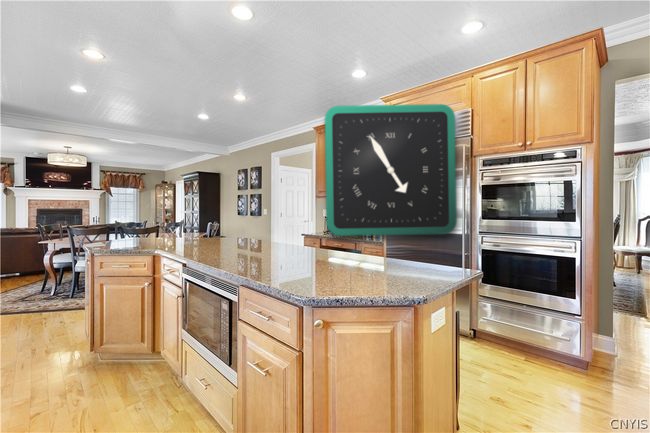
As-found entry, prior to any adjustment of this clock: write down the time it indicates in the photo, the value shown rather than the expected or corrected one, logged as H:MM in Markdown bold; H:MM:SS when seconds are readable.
**4:55**
